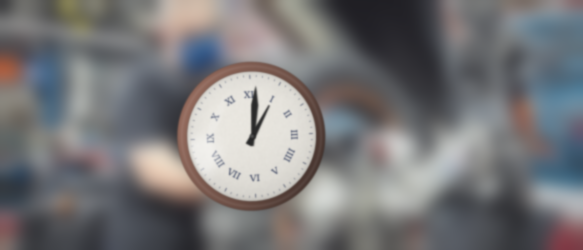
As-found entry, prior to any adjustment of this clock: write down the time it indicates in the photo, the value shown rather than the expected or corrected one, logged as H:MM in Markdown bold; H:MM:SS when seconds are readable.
**1:01**
